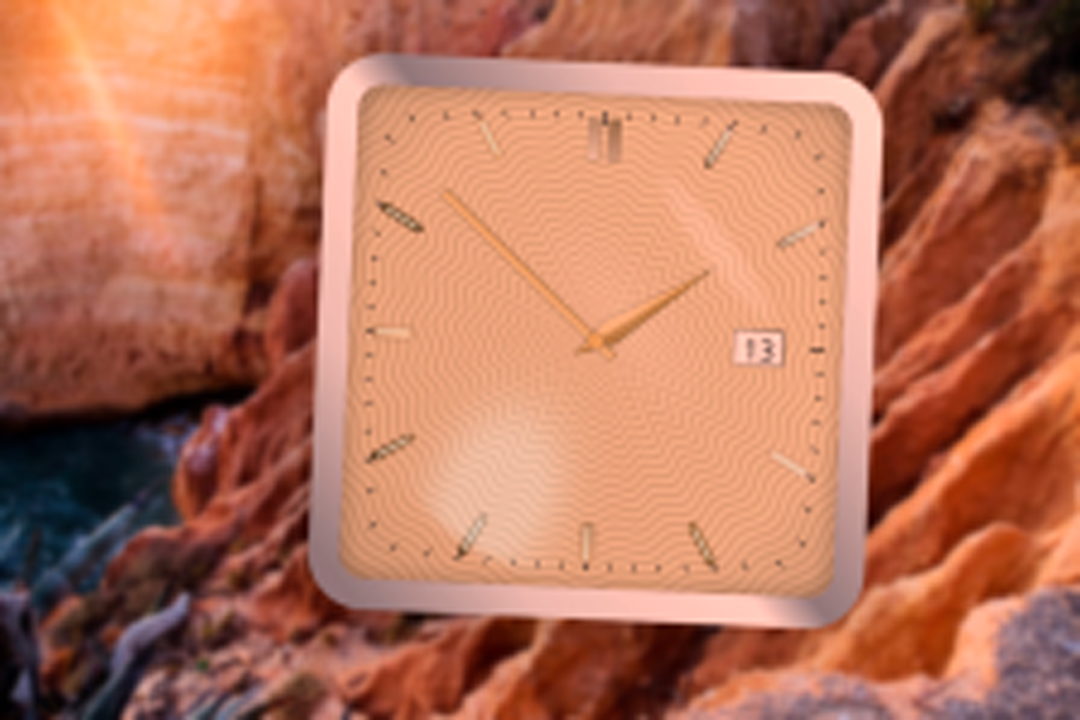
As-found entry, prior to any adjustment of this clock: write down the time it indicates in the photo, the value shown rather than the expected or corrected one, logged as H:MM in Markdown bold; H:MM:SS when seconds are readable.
**1:52**
